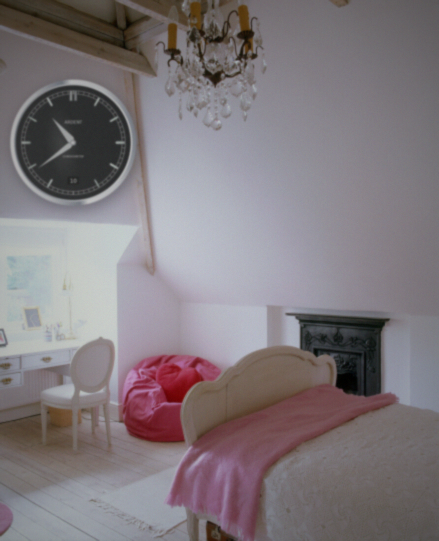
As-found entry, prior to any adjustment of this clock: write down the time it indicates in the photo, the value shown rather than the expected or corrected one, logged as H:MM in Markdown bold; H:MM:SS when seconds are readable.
**10:39**
